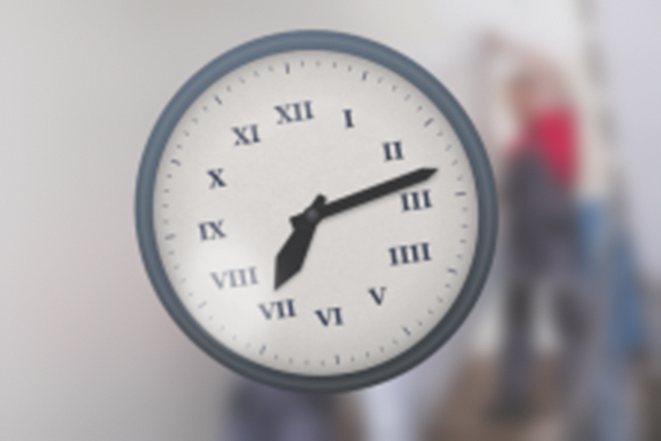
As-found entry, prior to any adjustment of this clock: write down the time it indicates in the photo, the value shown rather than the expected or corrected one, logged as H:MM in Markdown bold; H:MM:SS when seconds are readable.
**7:13**
